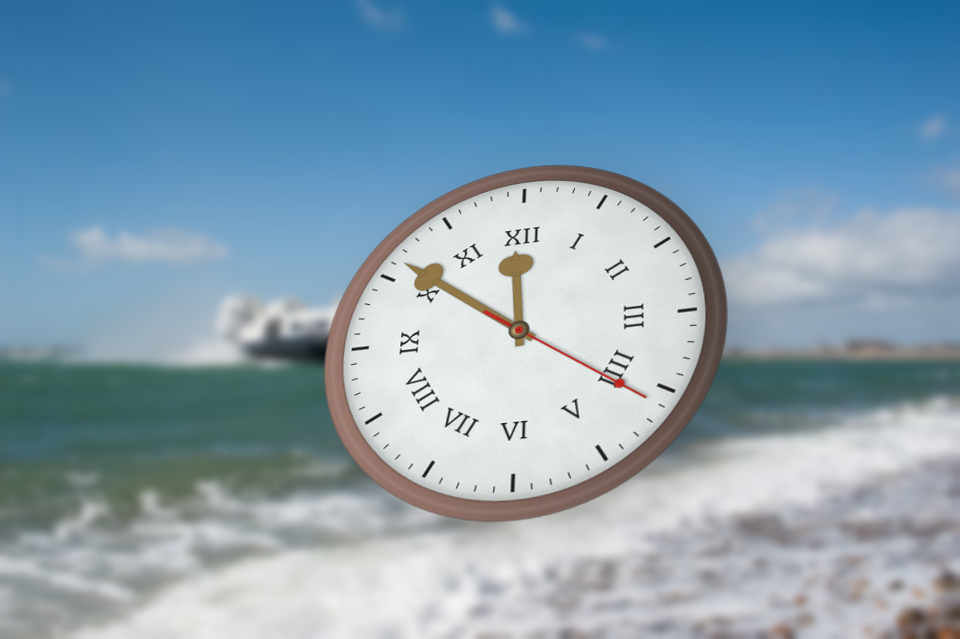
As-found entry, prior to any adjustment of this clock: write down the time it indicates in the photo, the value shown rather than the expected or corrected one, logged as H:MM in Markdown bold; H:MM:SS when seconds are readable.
**11:51:21**
